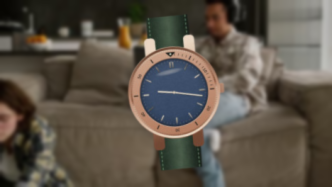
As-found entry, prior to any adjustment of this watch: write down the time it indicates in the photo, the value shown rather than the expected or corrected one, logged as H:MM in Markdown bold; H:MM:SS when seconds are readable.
**9:17**
